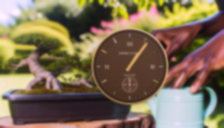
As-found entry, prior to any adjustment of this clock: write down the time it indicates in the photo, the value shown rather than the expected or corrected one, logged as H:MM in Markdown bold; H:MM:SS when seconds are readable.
**1:06**
